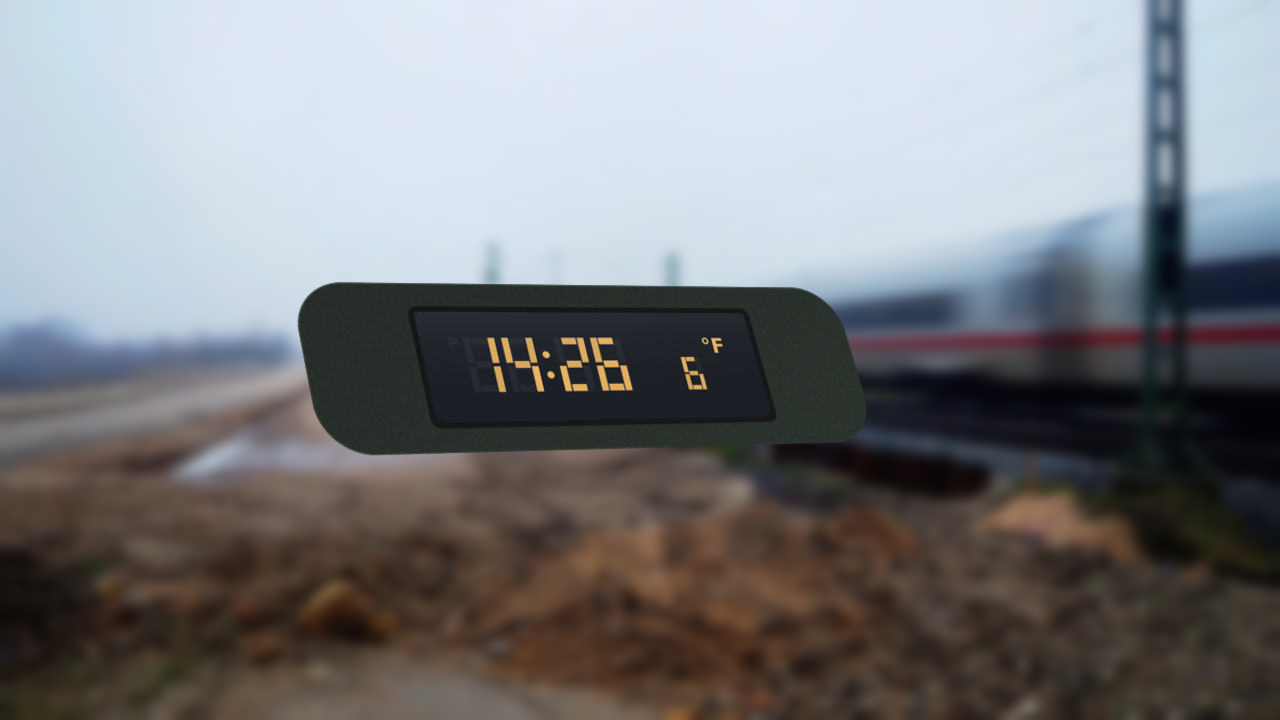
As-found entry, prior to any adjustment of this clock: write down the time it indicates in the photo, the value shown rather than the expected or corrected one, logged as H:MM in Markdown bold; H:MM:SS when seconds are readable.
**14:26**
